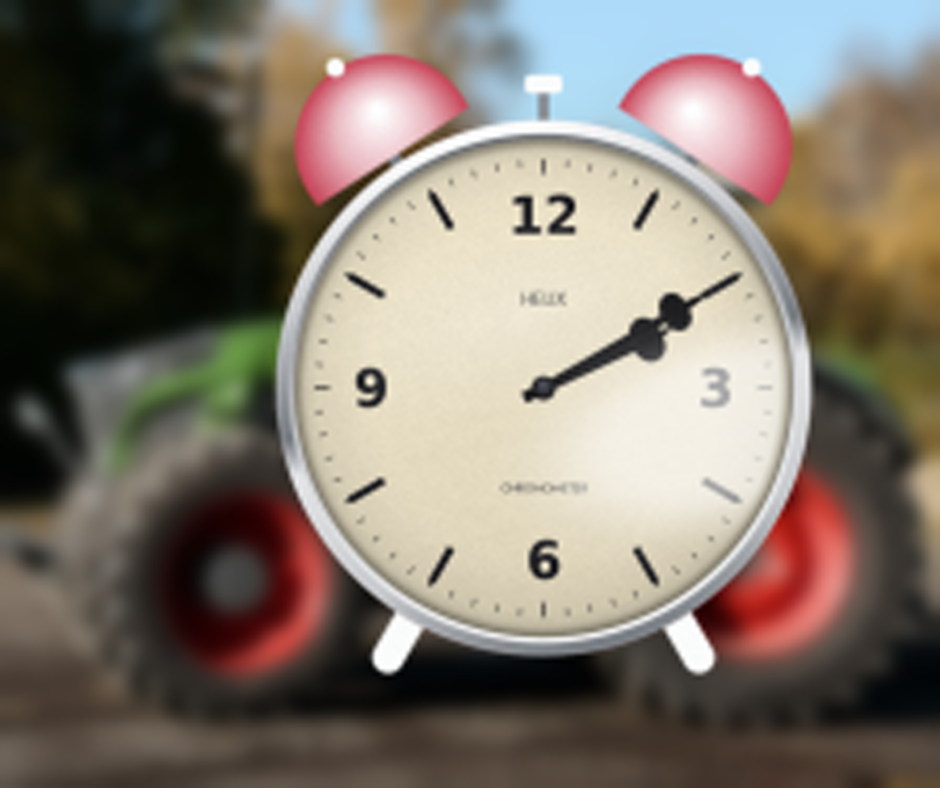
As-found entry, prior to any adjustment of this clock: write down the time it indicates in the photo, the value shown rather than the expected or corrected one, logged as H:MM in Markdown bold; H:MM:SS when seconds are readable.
**2:10**
